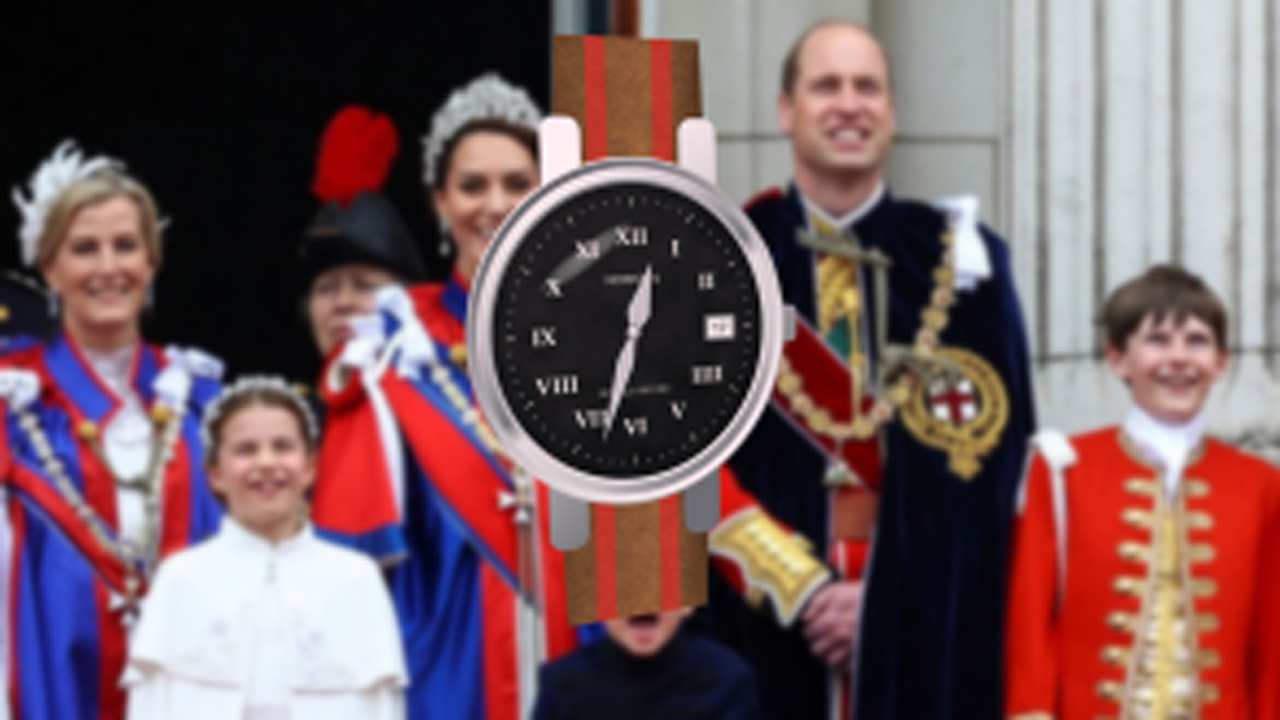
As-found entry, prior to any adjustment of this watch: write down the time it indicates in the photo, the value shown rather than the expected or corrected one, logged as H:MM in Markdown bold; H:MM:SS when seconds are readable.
**12:33**
